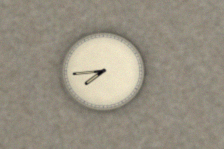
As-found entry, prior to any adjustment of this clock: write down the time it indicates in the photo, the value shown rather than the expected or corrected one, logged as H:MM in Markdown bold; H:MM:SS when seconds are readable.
**7:44**
